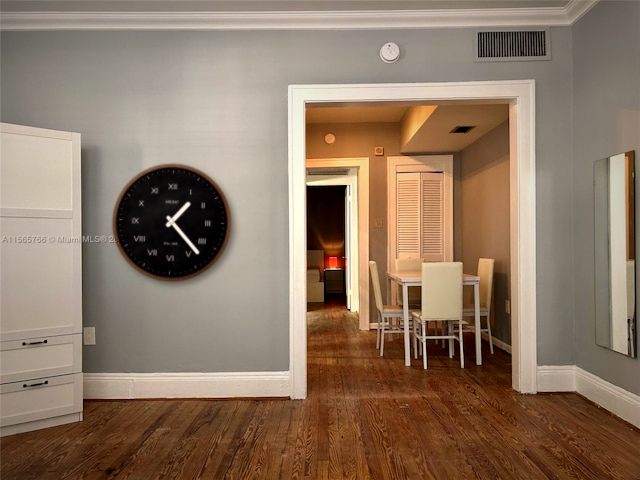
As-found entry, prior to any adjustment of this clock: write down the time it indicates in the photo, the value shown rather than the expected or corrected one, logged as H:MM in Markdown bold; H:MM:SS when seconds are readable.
**1:23**
